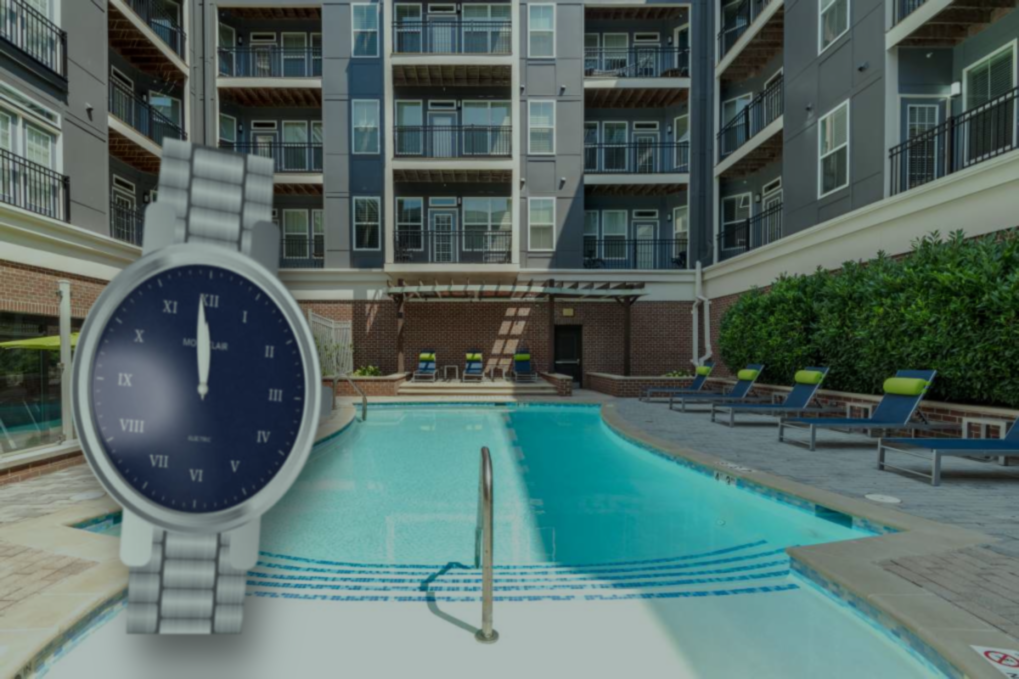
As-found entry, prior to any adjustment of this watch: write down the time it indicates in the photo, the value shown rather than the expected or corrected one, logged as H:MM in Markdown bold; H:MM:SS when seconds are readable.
**11:59**
